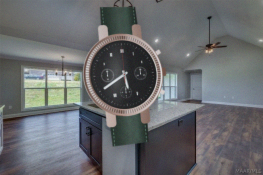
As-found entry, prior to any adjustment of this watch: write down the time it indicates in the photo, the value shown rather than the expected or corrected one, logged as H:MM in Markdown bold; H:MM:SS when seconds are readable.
**5:40**
